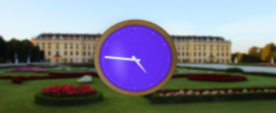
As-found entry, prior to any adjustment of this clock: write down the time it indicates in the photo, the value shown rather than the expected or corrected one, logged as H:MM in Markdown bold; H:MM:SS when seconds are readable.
**4:46**
